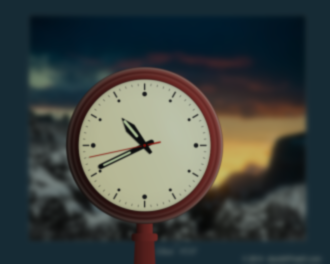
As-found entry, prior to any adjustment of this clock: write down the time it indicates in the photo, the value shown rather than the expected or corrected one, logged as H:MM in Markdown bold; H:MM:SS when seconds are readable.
**10:40:43**
